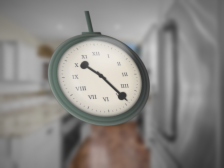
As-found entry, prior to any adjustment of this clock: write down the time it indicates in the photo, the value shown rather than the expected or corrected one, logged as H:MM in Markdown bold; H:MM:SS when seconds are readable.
**10:24**
